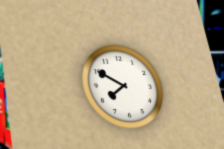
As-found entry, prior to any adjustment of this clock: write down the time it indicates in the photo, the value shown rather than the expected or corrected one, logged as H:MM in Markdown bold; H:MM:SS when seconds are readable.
**7:50**
